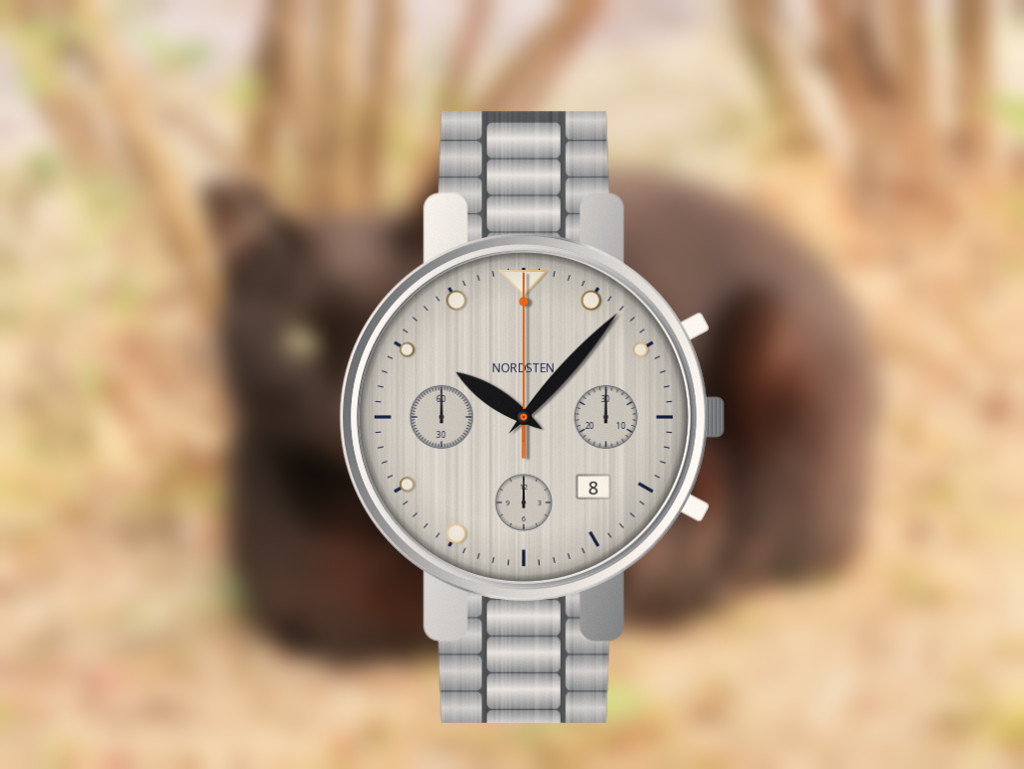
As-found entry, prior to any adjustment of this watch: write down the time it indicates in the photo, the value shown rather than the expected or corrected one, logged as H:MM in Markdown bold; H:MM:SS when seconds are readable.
**10:07**
